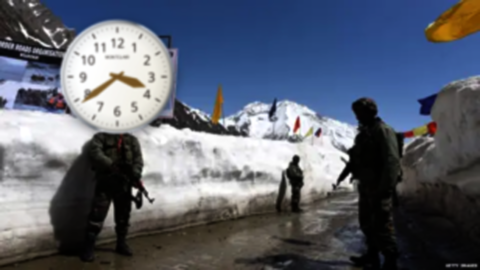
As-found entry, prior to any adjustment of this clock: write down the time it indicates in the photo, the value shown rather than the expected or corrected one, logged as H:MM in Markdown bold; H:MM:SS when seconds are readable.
**3:39**
